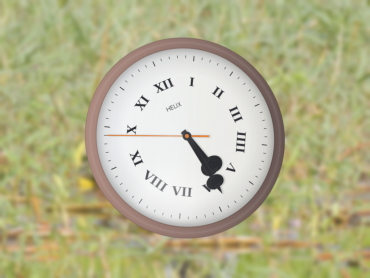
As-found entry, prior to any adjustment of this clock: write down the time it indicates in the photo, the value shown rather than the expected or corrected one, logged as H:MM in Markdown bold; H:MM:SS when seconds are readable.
**5:28:49**
